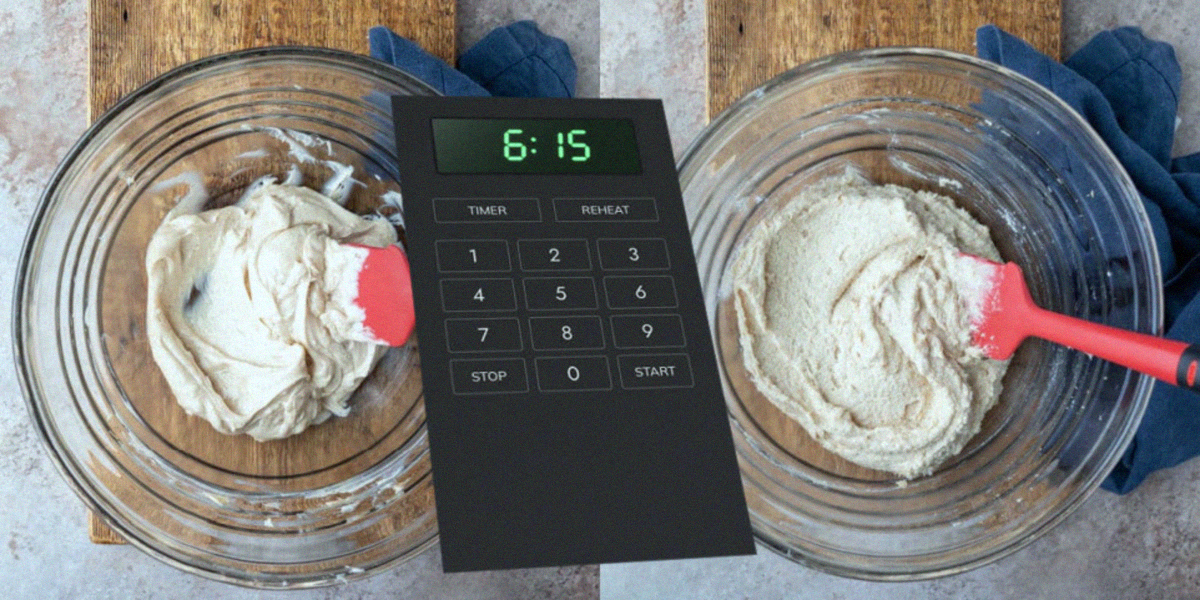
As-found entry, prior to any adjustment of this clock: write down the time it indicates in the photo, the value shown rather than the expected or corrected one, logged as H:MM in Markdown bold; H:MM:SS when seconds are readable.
**6:15**
